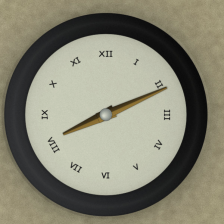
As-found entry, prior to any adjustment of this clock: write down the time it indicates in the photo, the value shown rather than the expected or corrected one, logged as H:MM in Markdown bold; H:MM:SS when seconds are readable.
**8:11**
